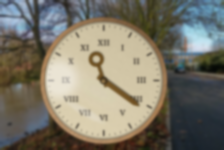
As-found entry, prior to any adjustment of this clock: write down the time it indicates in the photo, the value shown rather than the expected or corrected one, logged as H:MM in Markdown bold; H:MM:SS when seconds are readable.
**11:21**
